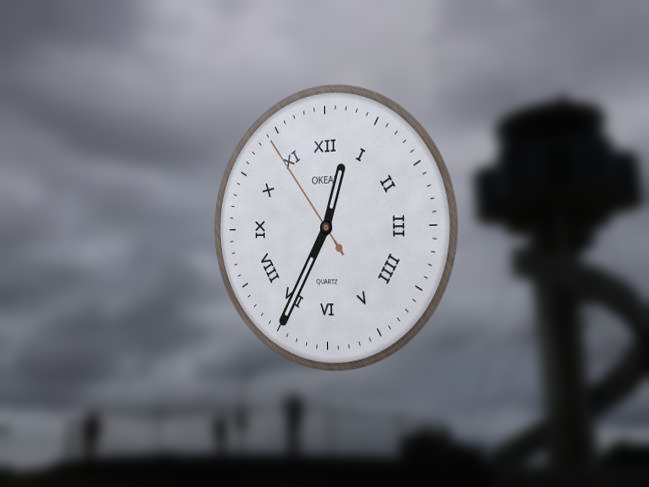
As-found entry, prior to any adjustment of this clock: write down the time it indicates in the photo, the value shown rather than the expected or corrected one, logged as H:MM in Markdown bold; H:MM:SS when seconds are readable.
**12:34:54**
